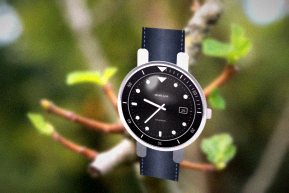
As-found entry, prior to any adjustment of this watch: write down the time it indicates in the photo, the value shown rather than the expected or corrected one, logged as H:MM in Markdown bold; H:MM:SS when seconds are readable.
**9:37**
